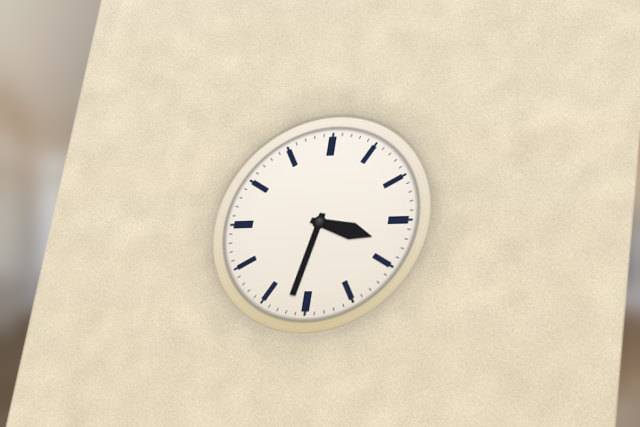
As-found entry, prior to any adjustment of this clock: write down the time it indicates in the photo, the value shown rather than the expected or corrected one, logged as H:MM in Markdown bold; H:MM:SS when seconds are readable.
**3:32**
